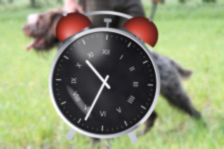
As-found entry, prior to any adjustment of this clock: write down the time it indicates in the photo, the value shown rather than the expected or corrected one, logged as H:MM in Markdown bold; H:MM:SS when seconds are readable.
**10:34**
